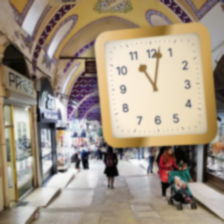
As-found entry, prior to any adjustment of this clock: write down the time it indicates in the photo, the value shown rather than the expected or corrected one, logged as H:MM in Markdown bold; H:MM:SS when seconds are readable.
**11:02**
